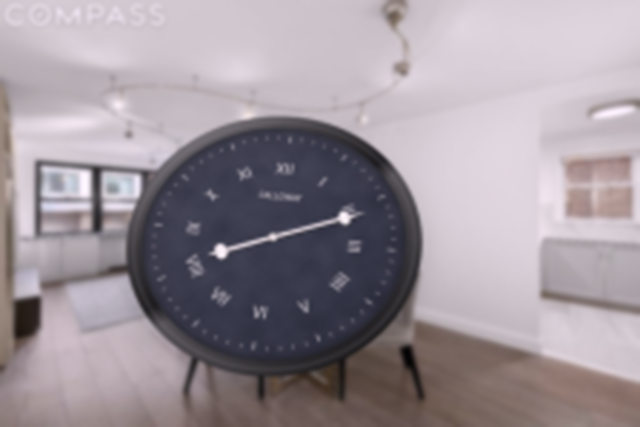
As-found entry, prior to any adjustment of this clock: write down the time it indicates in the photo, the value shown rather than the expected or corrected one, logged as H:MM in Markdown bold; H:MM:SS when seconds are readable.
**8:11**
